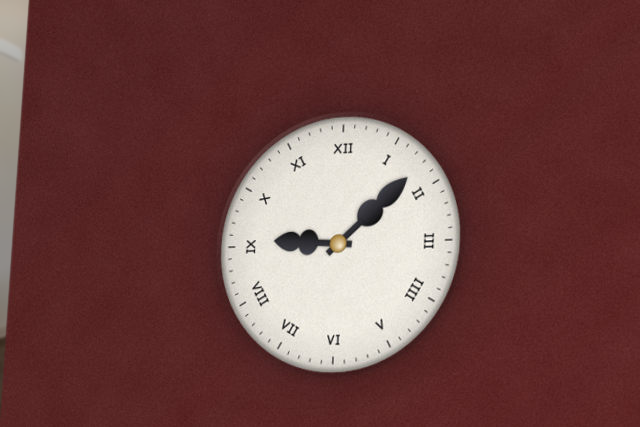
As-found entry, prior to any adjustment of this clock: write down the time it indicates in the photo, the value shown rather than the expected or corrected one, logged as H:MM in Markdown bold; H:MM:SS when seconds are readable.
**9:08**
